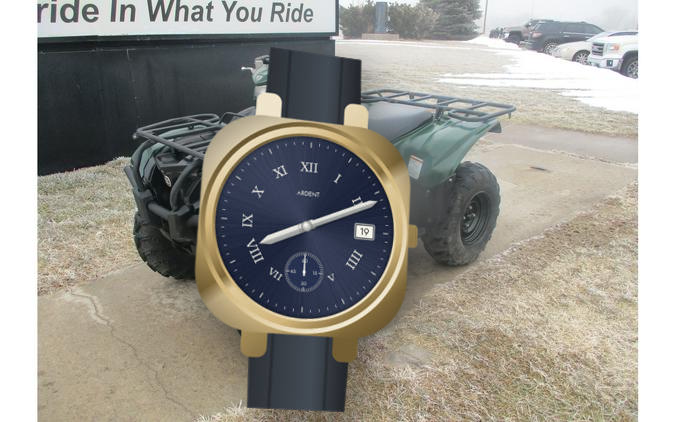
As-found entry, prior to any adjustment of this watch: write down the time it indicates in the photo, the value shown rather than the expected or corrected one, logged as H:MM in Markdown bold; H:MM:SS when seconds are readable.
**8:11**
